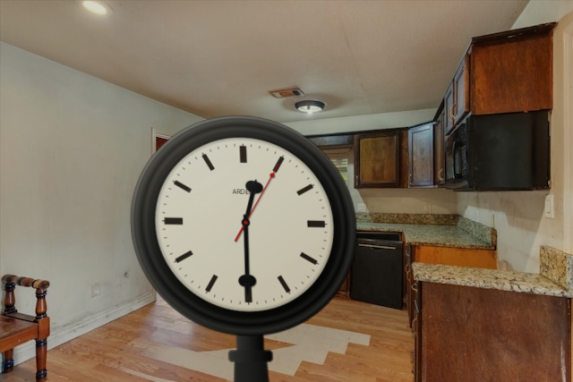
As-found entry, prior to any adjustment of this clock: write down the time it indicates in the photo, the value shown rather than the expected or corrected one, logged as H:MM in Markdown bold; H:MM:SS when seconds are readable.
**12:30:05**
